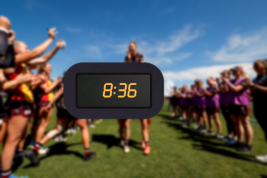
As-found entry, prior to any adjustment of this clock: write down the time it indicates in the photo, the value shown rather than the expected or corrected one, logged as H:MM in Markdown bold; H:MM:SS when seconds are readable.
**8:36**
